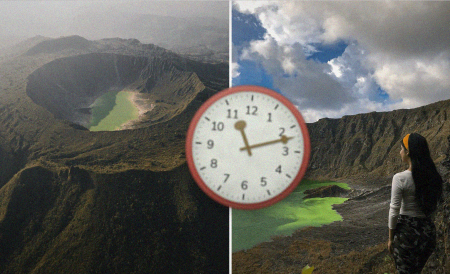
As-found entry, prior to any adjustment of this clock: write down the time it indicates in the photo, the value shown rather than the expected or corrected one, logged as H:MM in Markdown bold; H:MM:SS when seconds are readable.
**11:12**
